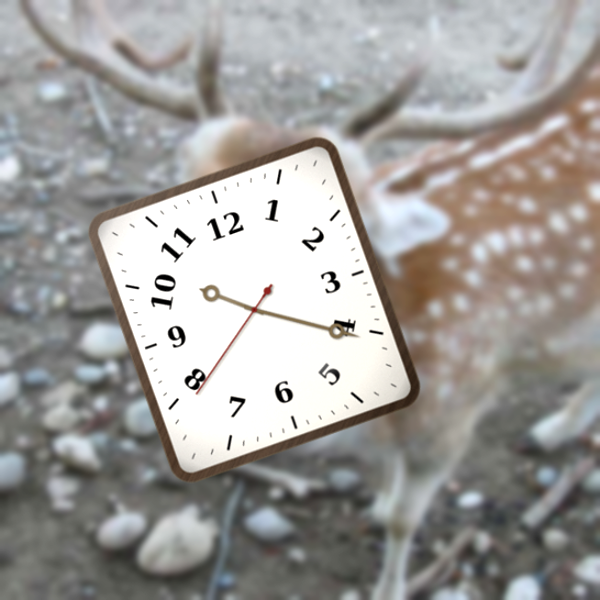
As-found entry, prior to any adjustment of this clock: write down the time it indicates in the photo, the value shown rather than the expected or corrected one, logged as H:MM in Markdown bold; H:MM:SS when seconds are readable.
**10:20:39**
